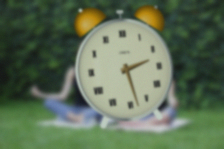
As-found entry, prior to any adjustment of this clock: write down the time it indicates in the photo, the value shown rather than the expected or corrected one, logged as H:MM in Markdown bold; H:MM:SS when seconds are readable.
**2:28**
